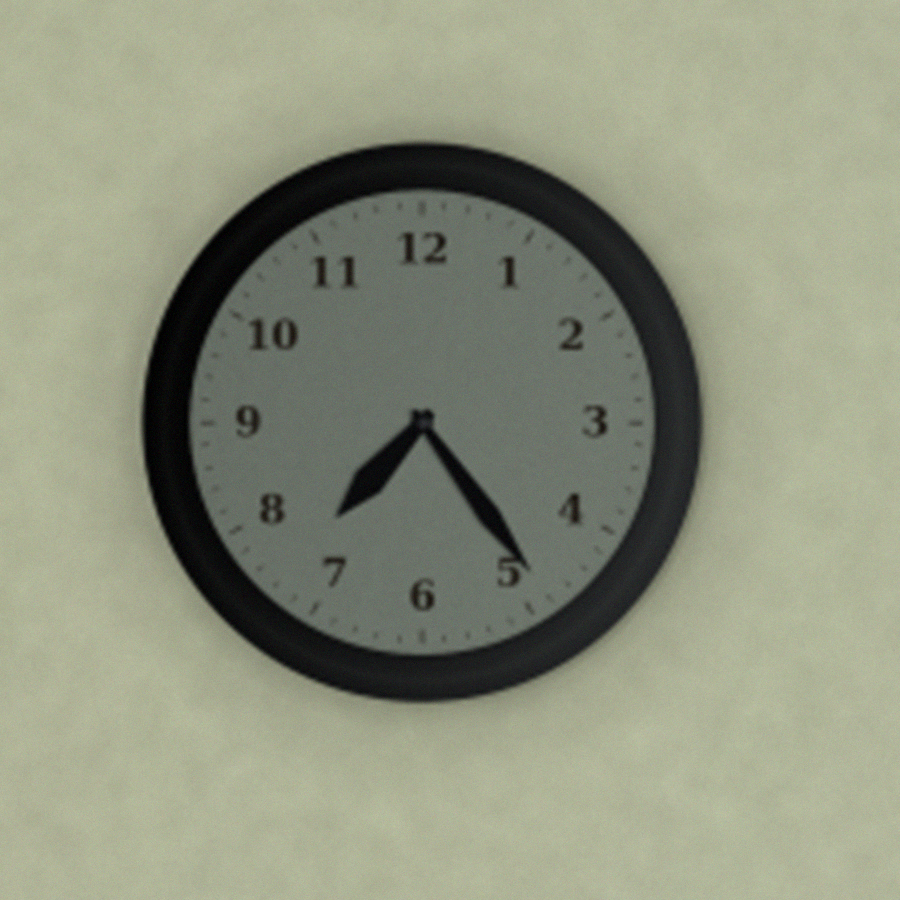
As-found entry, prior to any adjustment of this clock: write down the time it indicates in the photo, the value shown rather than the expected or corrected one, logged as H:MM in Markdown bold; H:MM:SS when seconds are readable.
**7:24**
